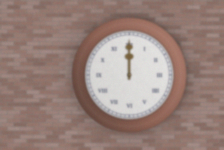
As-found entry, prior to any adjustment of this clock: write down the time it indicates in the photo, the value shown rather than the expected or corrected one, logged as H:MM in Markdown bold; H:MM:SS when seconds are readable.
**12:00**
